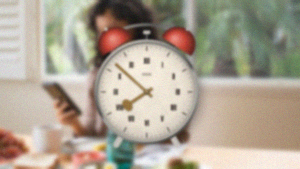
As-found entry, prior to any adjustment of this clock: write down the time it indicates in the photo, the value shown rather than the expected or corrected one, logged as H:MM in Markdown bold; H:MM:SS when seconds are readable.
**7:52**
